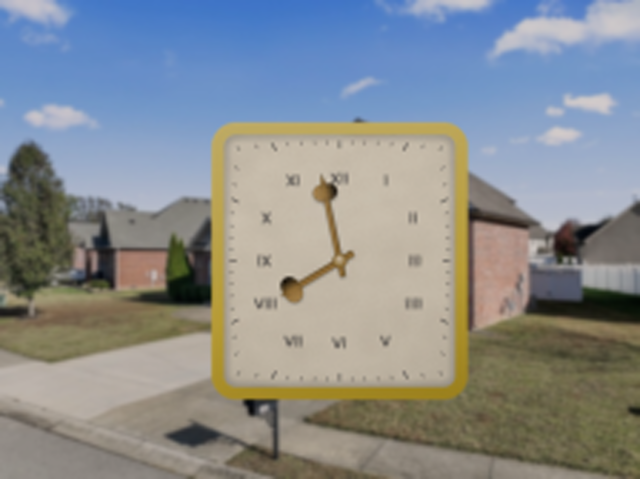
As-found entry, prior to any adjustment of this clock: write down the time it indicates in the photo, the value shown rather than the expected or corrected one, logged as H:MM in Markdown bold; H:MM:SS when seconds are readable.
**7:58**
